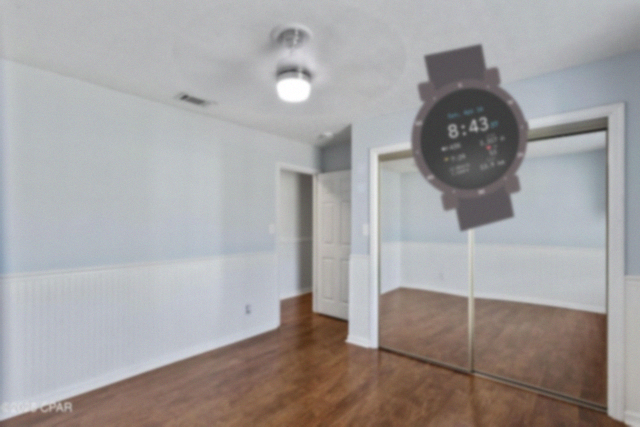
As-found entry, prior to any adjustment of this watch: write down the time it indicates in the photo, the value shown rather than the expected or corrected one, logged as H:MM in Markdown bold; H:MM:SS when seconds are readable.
**8:43**
